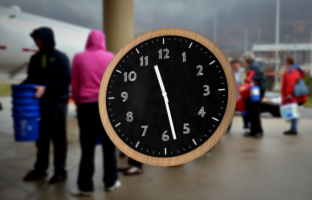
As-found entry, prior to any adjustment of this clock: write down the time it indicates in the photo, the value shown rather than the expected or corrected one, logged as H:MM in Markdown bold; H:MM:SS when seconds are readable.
**11:28**
